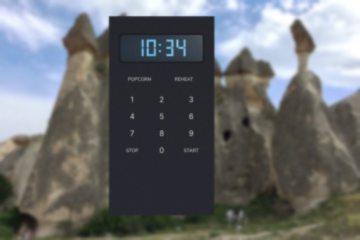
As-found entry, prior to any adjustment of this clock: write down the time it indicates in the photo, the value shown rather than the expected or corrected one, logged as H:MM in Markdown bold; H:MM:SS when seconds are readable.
**10:34**
